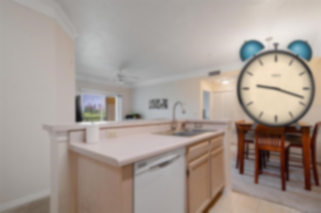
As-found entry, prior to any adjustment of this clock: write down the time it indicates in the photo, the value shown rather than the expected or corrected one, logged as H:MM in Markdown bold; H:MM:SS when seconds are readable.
**9:18**
